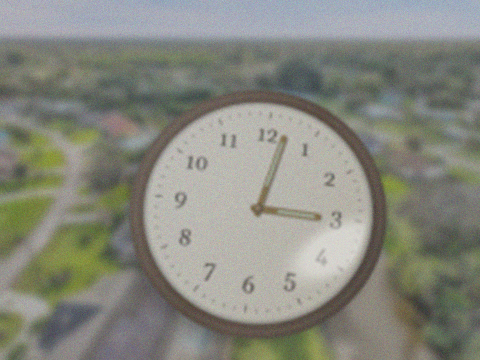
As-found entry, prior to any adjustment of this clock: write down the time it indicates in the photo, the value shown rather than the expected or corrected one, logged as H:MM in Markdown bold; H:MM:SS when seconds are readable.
**3:02**
